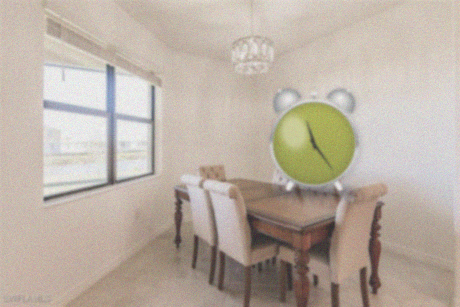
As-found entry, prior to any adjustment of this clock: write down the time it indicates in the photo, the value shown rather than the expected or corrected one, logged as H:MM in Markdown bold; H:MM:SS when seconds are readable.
**11:24**
